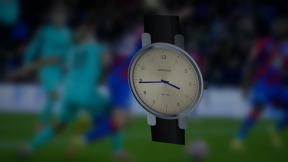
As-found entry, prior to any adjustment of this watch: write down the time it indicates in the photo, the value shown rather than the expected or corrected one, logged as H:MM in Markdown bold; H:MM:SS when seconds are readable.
**3:44**
